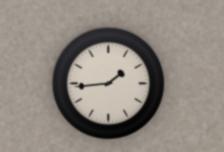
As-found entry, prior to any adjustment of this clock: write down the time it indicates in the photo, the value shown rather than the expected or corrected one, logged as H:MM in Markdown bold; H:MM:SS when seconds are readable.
**1:44**
